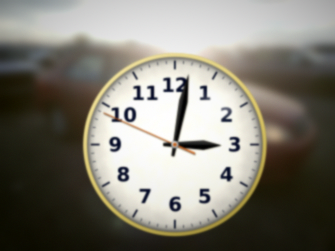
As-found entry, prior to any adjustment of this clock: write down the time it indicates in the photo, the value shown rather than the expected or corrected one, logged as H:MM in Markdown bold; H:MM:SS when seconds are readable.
**3:01:49**
